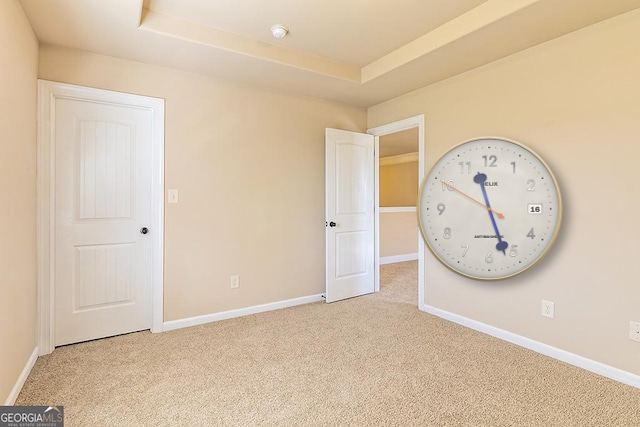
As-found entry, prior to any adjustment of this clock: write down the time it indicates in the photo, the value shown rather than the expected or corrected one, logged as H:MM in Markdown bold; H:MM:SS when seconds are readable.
**11:26:50**
